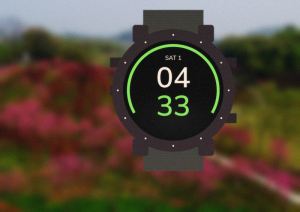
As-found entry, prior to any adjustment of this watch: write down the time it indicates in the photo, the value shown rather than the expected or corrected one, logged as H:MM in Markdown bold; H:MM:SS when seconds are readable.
**4:33**
